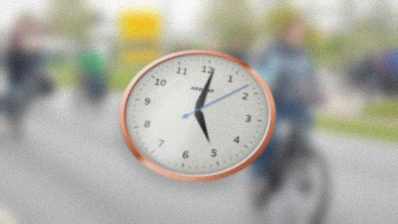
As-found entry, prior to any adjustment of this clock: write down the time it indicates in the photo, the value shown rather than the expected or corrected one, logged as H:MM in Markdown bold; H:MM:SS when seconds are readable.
**5:01:08**
